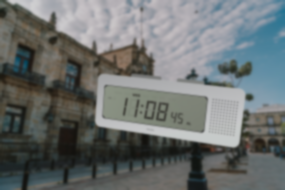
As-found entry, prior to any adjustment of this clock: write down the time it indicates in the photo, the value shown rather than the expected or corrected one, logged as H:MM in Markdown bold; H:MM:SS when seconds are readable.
**11:08**
